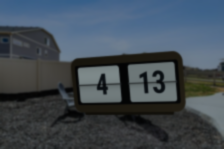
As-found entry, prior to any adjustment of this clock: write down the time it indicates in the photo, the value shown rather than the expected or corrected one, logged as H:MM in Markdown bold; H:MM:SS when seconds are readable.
**4:13**
